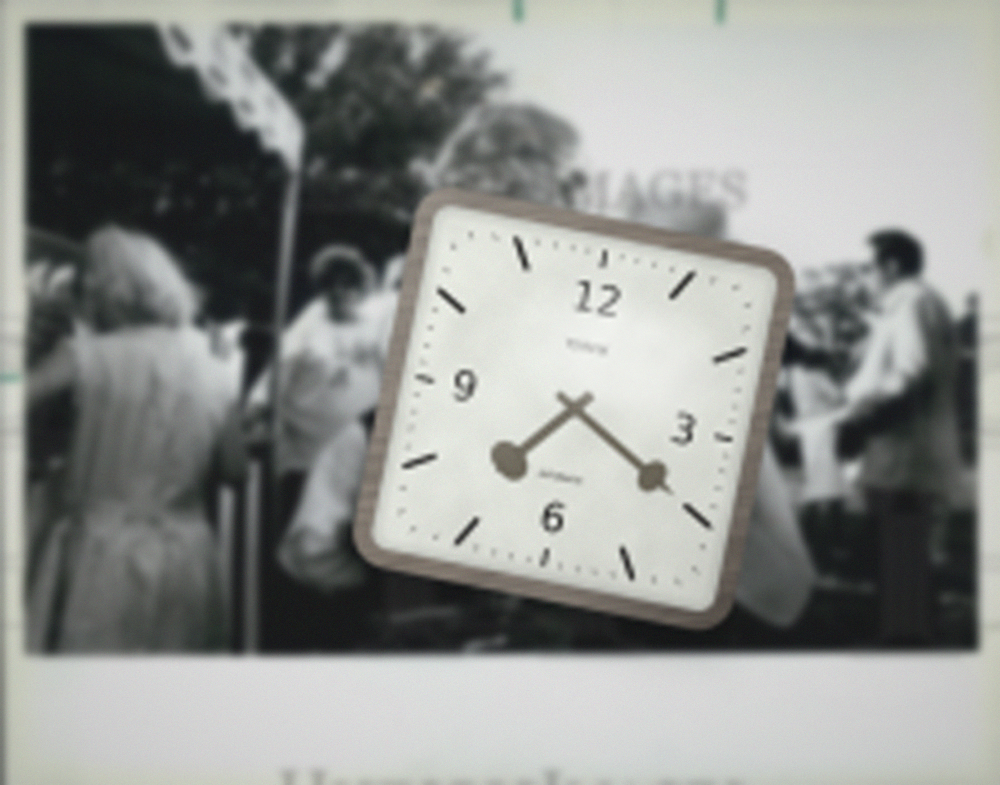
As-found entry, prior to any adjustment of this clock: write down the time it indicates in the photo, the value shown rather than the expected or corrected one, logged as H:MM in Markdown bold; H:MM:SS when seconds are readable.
**7:20**
